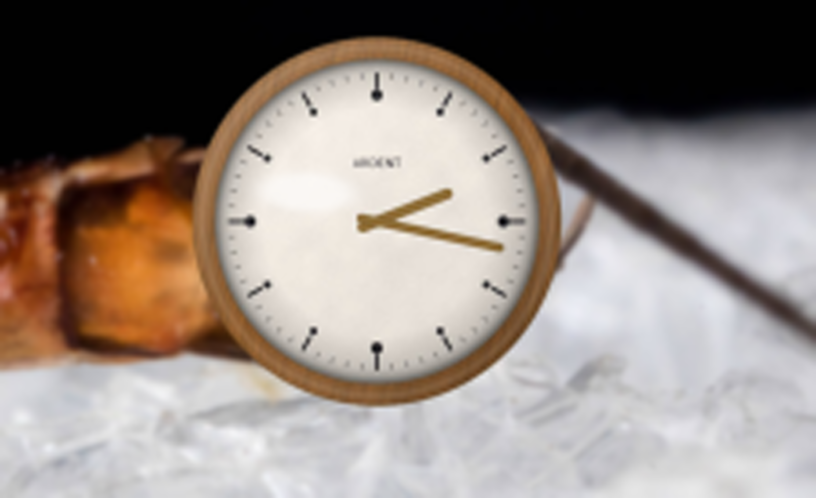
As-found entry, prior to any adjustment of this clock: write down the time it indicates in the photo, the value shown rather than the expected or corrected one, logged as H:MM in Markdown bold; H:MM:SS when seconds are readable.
**2:17**
